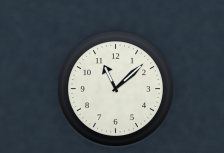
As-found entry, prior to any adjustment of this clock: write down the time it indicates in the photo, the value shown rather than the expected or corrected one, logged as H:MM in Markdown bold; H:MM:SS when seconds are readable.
**11:08**
